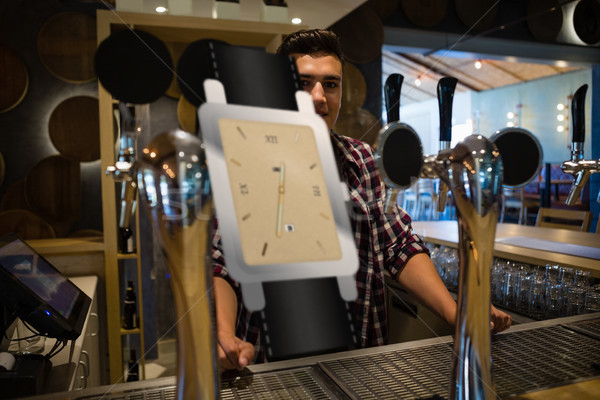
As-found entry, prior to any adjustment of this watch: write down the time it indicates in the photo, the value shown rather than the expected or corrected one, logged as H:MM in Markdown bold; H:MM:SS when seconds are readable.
**12:33**
